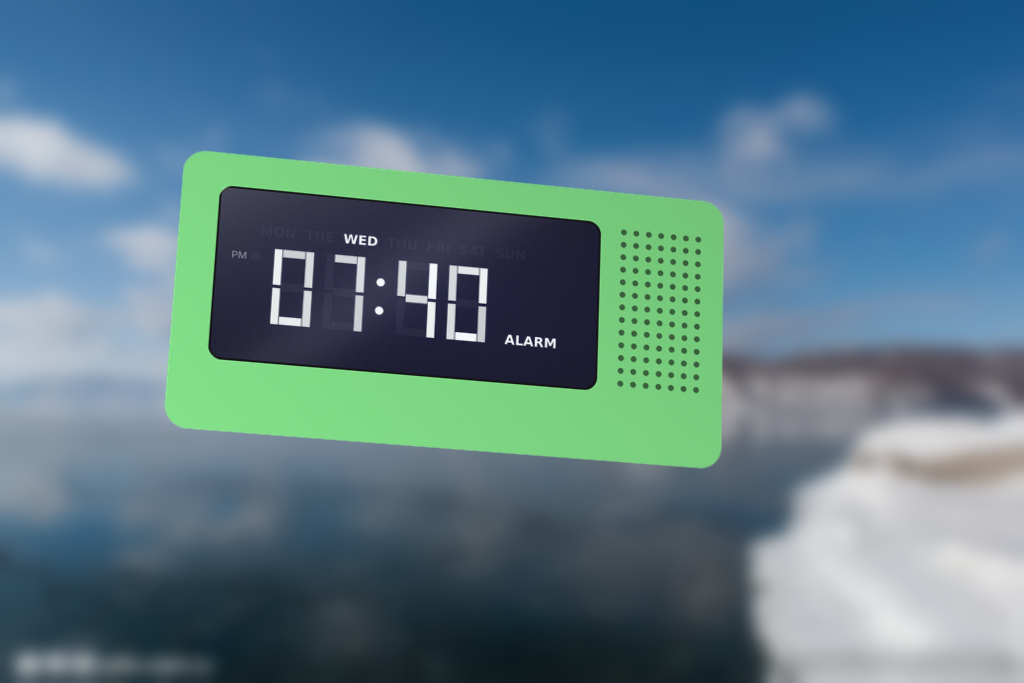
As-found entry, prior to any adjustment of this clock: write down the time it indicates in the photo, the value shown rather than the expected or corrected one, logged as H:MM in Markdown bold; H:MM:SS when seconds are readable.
**7:40**
